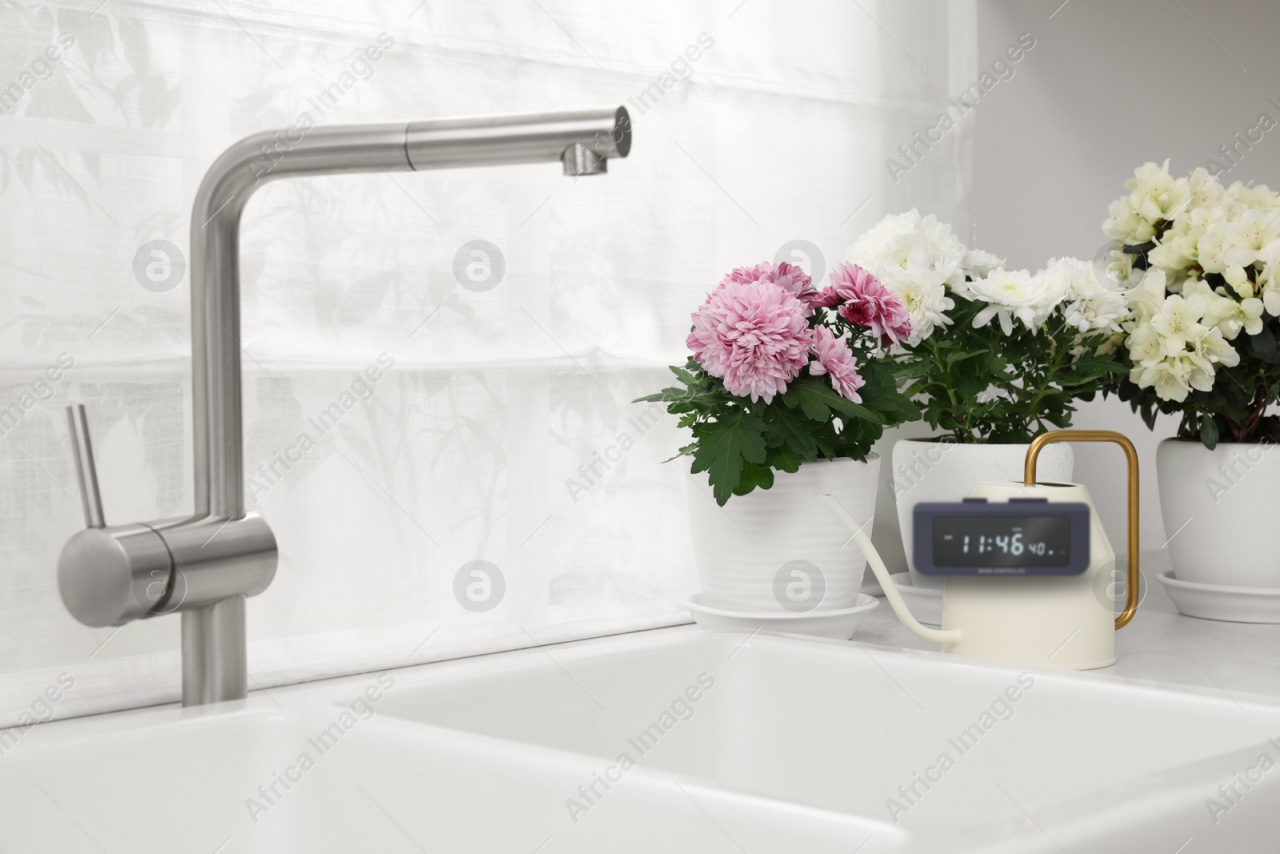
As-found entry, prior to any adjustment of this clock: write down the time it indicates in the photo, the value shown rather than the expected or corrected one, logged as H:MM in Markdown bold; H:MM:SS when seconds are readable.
**11:46:40**
